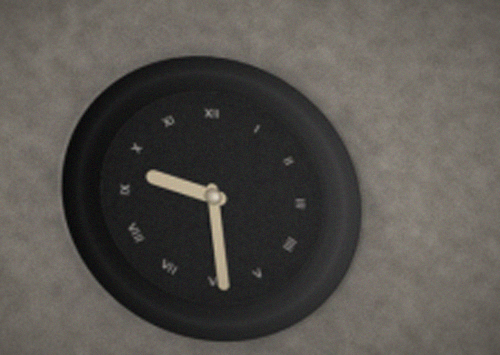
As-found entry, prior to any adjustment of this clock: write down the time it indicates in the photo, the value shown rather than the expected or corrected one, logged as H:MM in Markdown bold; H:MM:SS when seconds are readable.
**9:29**
